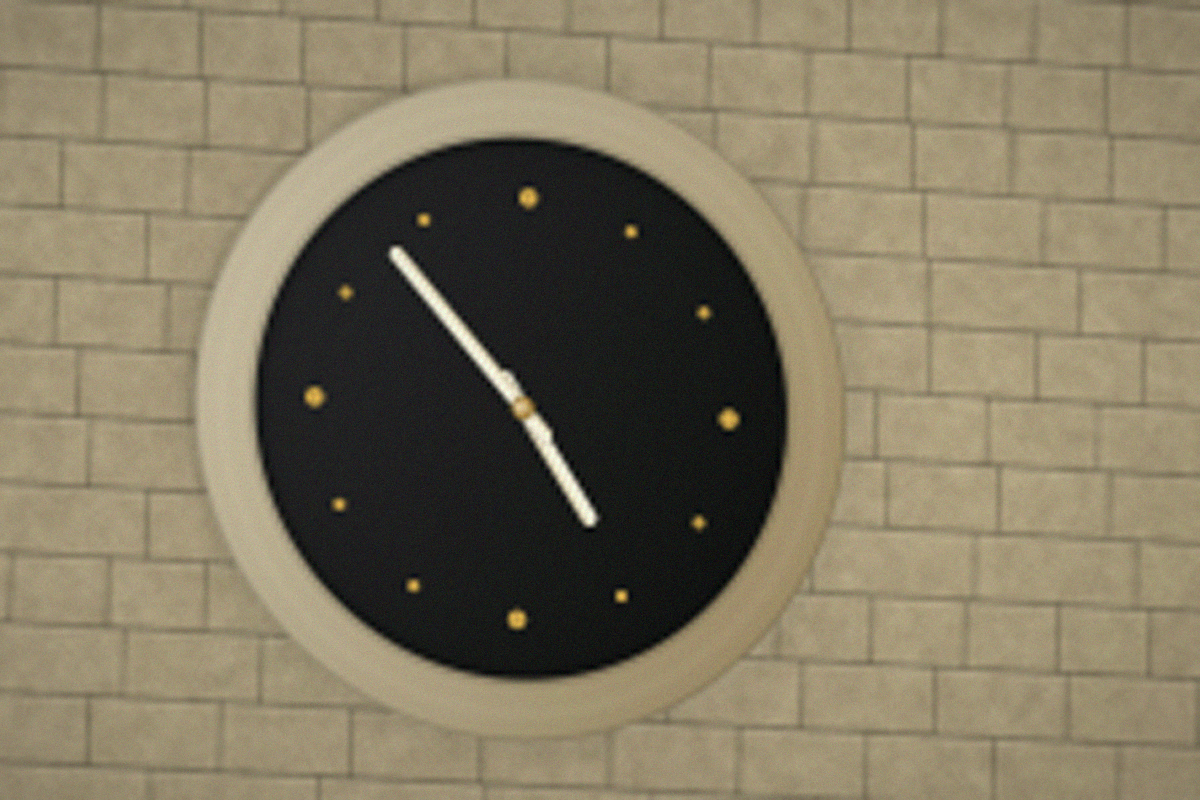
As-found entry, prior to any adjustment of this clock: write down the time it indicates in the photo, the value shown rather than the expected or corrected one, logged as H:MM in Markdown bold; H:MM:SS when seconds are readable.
**4:53**
